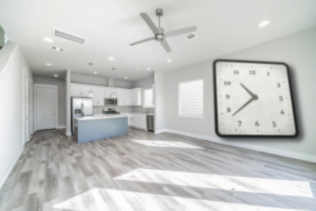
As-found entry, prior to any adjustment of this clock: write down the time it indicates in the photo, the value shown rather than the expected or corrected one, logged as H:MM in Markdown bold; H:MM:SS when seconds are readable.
**10:38**
